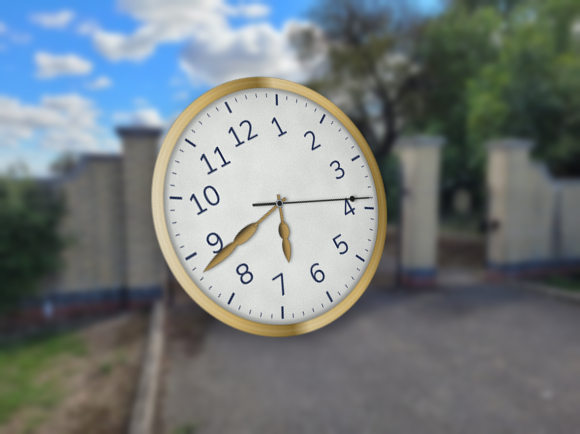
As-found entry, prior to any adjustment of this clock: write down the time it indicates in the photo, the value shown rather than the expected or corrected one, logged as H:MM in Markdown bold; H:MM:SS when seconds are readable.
**6:43:19**
